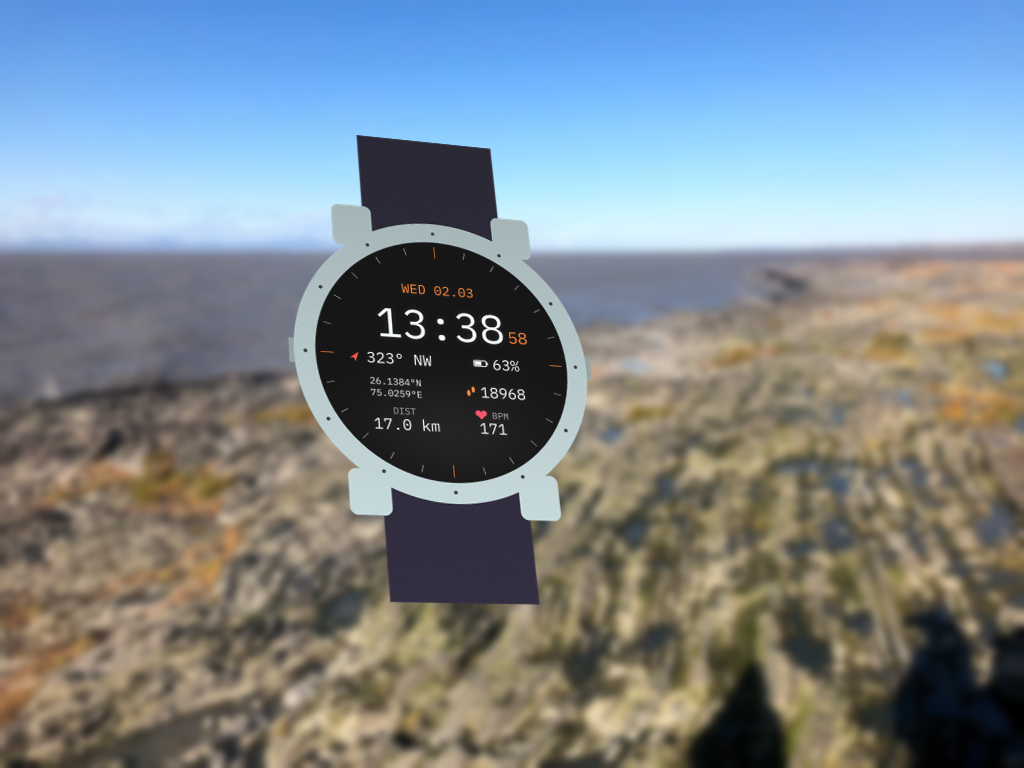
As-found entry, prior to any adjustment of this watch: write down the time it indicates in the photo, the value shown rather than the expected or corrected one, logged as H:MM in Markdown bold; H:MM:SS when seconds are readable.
**13:38:58**
